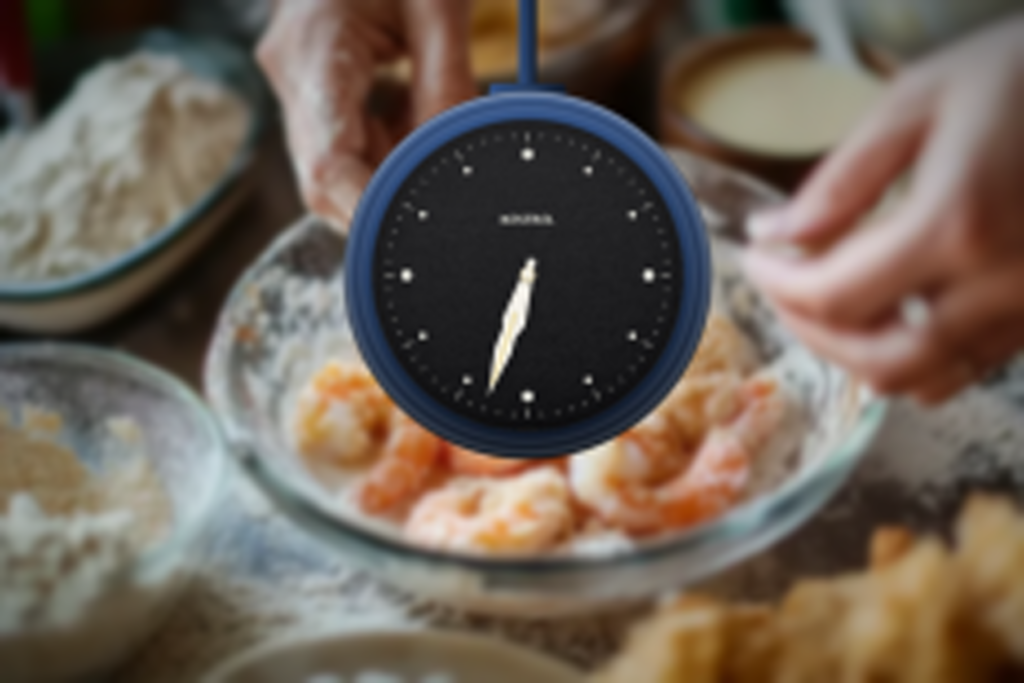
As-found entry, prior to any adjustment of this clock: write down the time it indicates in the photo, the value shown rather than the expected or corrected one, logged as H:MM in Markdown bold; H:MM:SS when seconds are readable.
**6:33**
